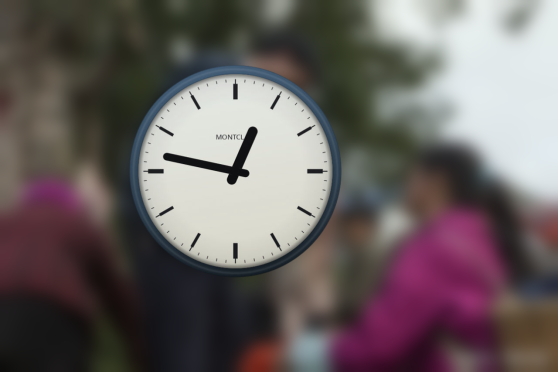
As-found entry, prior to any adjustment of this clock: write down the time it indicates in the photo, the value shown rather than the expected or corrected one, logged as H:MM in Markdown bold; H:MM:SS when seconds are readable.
**12:47**
